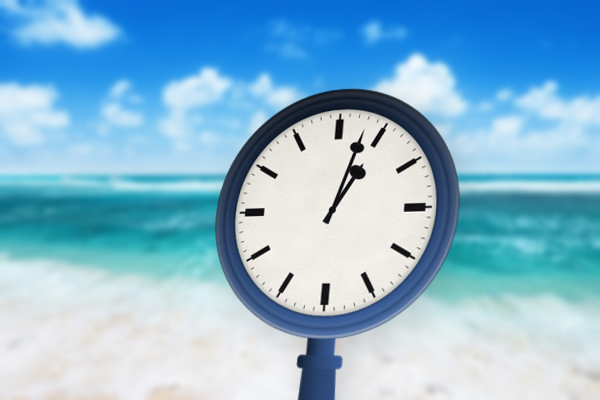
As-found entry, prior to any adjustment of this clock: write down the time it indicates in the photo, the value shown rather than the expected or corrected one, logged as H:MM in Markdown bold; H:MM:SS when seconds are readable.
**1:03**
